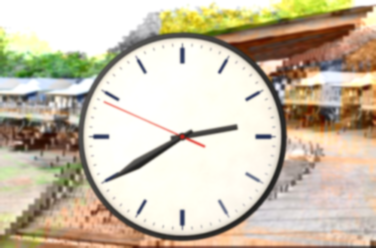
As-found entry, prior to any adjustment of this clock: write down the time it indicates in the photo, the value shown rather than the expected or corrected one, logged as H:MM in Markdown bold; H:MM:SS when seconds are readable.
**2:39:49**
